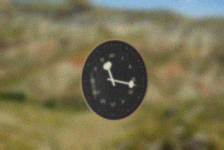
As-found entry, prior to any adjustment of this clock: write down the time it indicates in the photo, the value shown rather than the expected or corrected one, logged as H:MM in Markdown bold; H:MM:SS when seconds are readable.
**11:17**
